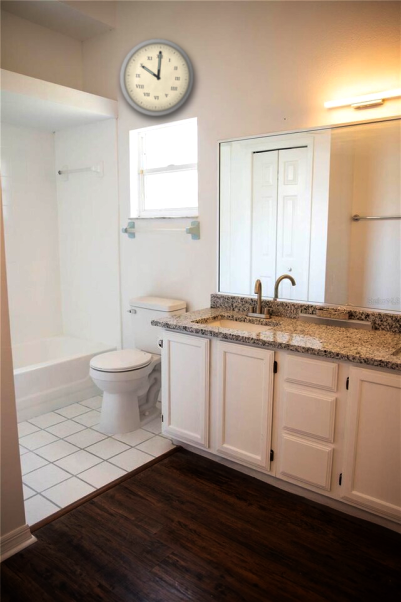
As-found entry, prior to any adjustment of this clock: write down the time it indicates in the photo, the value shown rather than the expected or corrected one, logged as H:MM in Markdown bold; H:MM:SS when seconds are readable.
**10:00**
